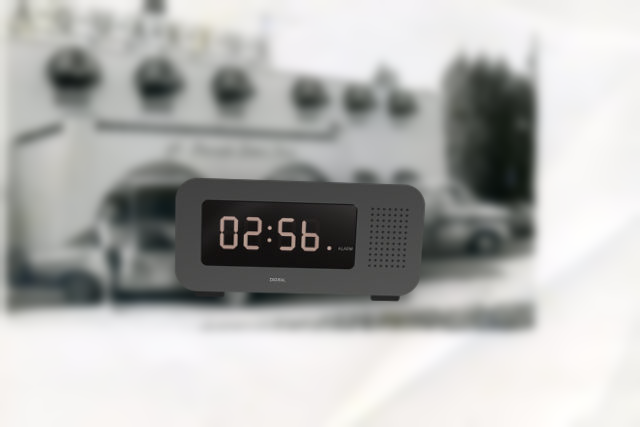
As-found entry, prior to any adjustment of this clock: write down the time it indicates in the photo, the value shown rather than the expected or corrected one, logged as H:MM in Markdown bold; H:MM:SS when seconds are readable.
**2:56**
